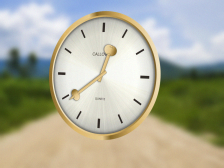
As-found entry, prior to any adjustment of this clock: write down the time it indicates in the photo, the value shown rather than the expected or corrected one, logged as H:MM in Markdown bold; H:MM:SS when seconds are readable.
**12:39**
